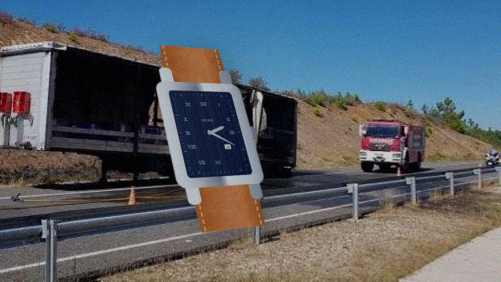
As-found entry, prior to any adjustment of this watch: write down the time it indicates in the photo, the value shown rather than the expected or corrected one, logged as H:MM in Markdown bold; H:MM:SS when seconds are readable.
**2:20**
